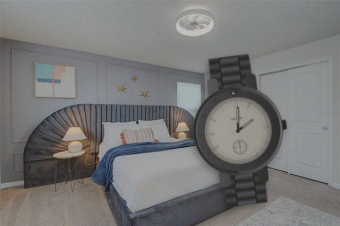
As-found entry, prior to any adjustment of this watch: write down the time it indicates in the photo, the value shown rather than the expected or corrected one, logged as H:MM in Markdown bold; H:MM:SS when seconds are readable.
**2:01**
